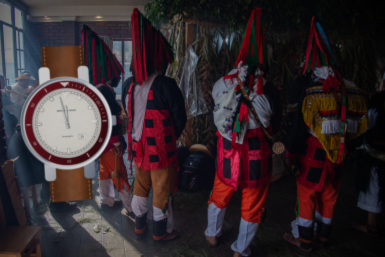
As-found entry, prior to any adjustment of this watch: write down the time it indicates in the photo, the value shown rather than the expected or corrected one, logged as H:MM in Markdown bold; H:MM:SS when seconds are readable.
**11:58**
